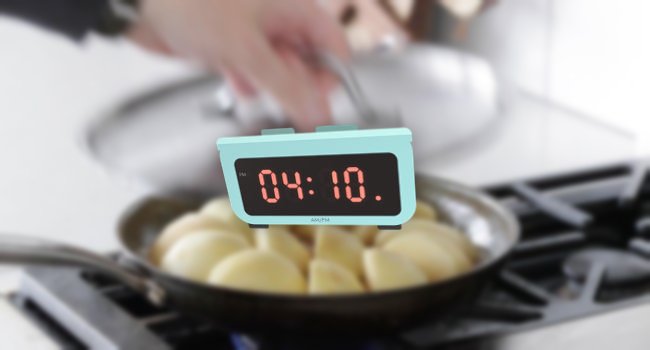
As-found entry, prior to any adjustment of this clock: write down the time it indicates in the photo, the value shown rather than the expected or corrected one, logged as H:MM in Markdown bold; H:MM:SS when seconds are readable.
**4:10**
